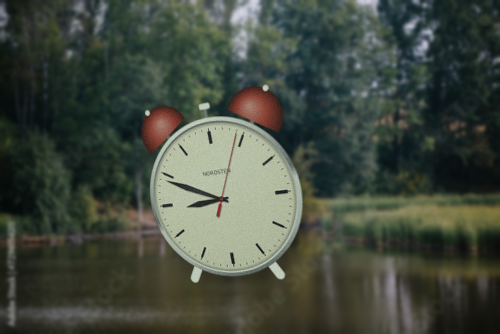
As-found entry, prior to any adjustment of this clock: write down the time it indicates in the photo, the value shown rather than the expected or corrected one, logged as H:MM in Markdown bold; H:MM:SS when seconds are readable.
**8:49:04**
